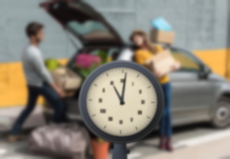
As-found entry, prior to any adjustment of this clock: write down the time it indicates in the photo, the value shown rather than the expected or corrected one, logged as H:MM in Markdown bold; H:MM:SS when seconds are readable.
**11:01**
